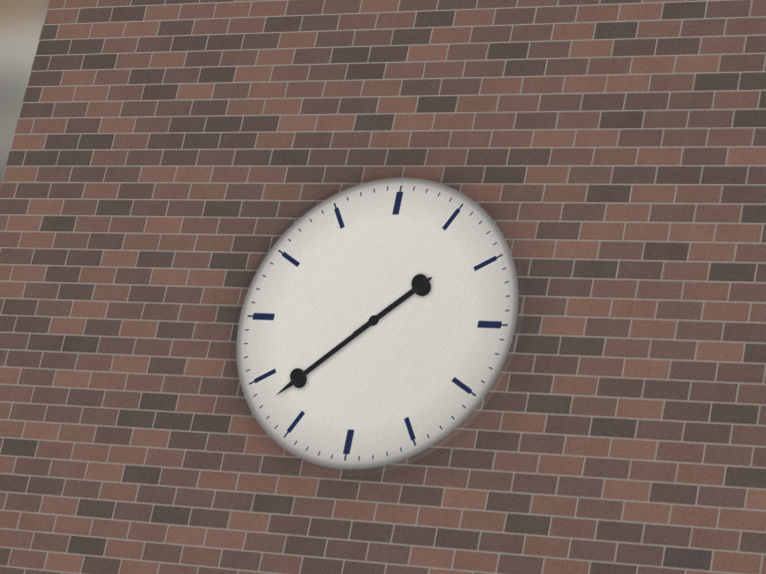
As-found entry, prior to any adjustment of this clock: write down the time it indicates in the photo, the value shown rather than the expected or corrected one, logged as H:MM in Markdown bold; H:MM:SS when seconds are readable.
**1:38**
